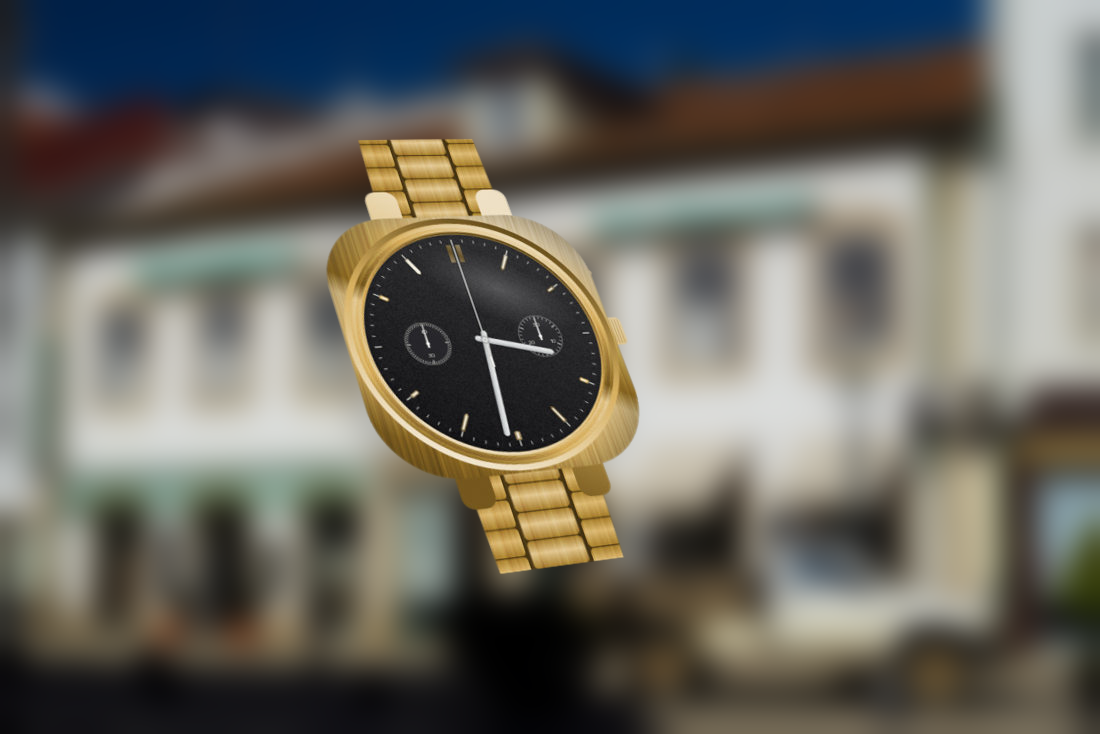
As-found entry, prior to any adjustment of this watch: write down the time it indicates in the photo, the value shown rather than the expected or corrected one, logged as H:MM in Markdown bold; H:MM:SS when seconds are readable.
**3:31**
